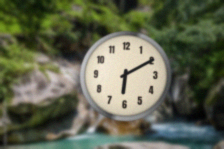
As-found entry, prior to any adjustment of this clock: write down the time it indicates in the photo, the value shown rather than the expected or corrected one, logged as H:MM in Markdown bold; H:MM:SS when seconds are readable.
**6:10**
